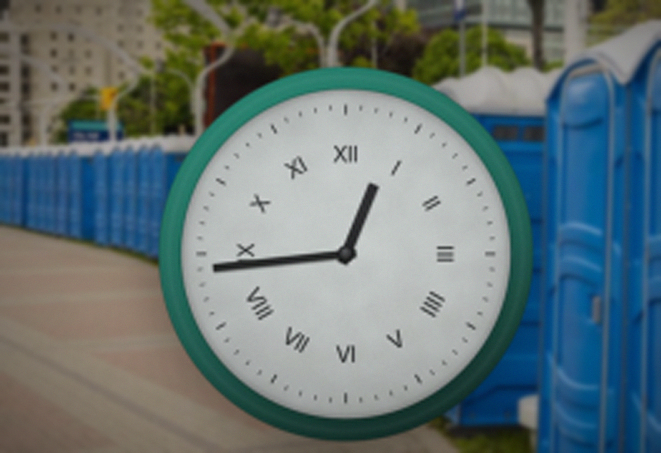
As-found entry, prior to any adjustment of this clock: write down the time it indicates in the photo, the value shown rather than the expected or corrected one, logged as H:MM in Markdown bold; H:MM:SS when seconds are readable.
**12:44**
